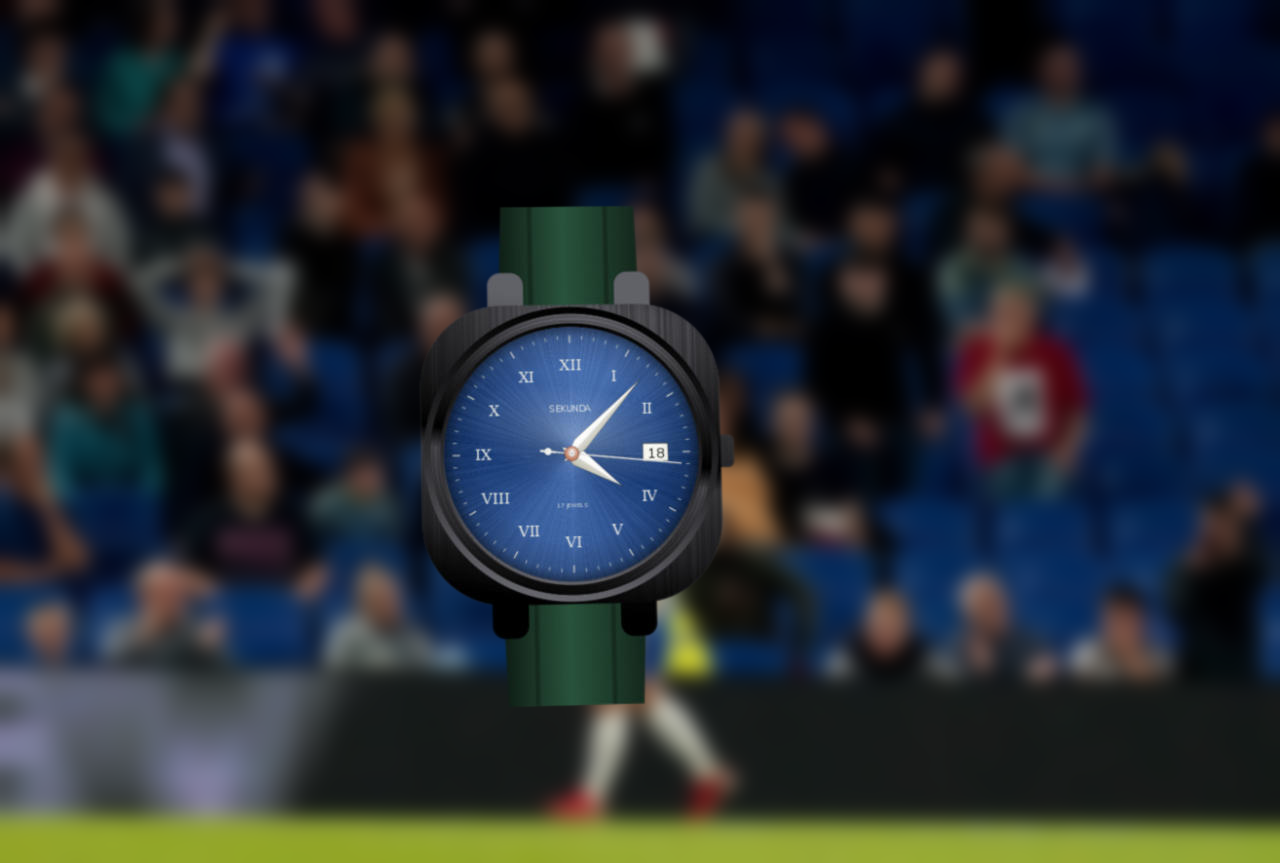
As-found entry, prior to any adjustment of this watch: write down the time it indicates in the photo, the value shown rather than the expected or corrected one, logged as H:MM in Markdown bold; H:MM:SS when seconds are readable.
**4:07:16**
